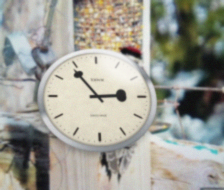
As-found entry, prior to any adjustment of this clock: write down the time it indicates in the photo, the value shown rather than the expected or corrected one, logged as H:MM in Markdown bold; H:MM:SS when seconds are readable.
**2:54**
